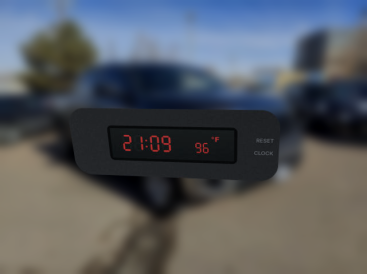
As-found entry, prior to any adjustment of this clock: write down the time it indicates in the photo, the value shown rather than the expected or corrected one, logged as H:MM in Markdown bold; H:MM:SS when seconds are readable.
**21:09**
